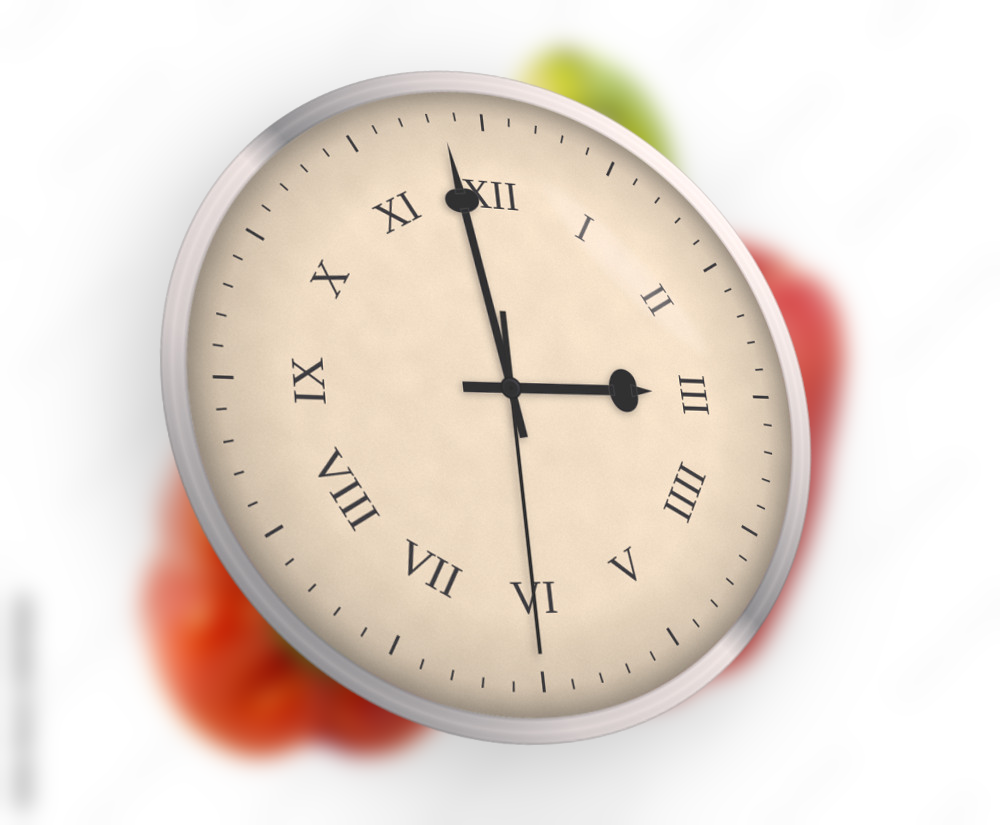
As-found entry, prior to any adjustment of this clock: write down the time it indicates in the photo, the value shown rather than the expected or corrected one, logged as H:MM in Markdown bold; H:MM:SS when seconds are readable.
**2:58:30**
